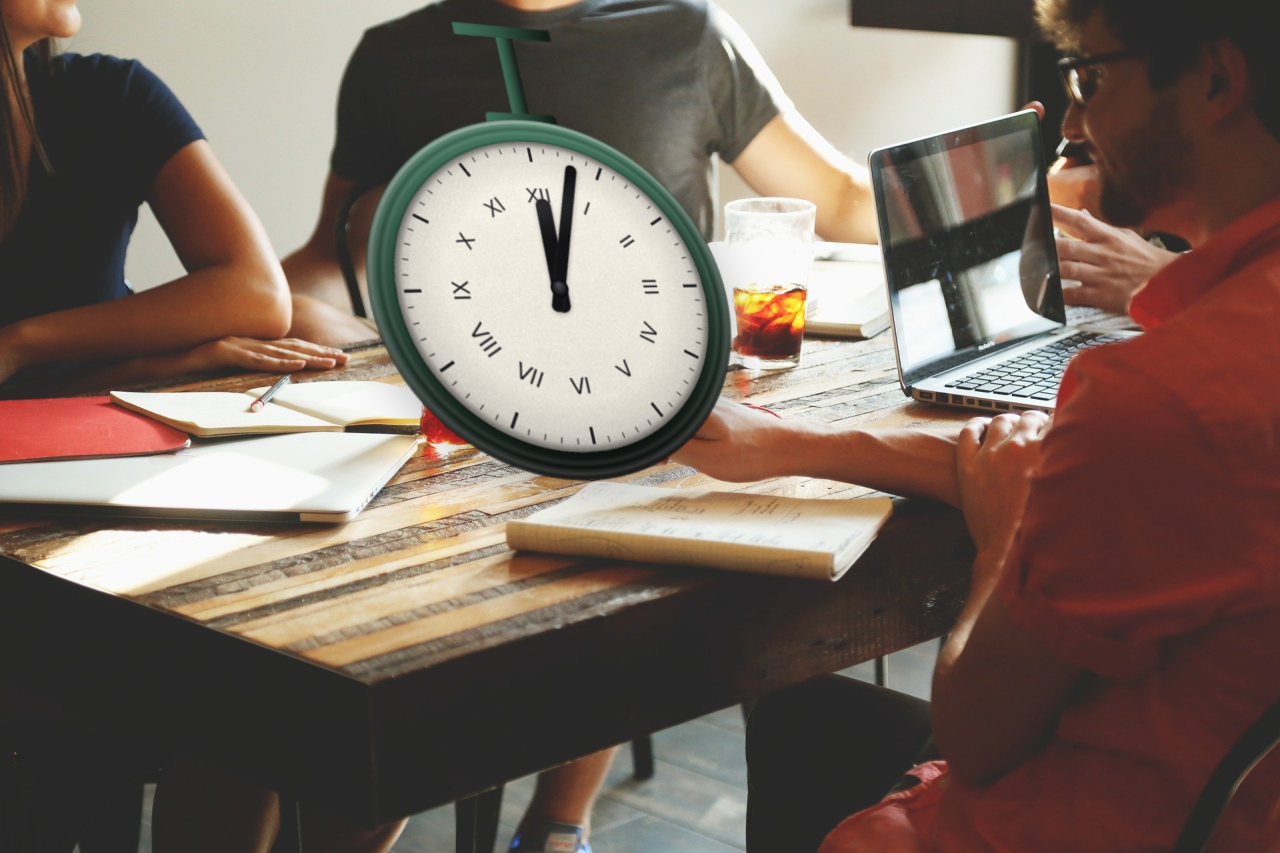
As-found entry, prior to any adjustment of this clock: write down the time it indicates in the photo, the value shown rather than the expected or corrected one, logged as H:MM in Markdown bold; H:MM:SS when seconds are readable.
**12:03**
